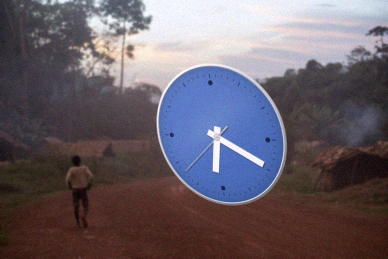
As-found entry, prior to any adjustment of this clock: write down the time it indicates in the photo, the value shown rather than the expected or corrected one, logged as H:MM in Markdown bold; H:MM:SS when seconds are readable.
**6:19:38**
